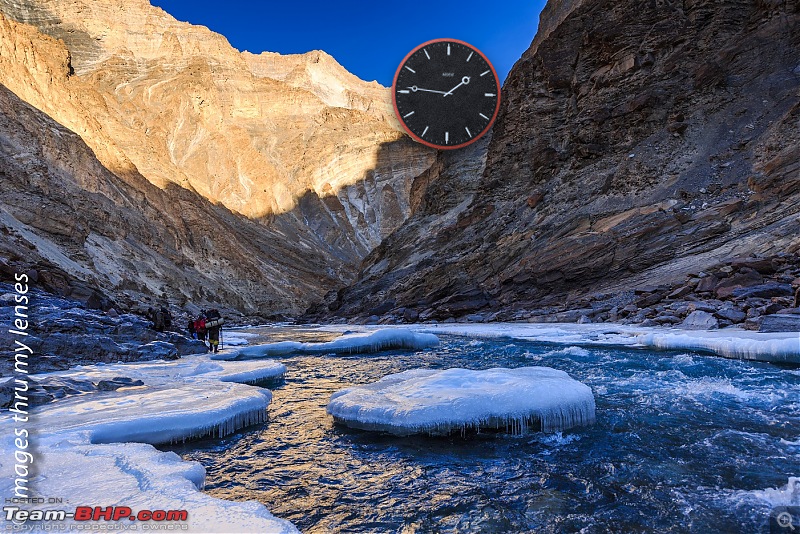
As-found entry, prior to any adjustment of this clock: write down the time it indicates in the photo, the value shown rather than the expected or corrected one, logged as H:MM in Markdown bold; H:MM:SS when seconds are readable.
**1:46**
